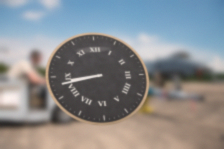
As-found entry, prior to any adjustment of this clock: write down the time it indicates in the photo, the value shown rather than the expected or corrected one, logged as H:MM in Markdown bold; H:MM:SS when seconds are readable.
**8:43**
